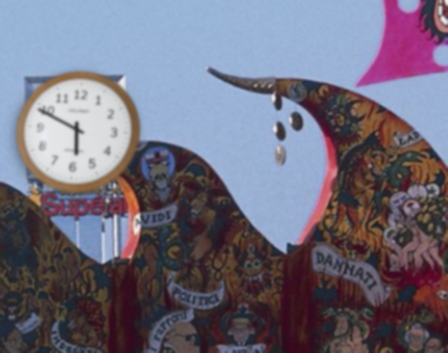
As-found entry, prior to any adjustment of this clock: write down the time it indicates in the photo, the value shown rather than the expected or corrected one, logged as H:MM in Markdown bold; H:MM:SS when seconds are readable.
**5:49**
